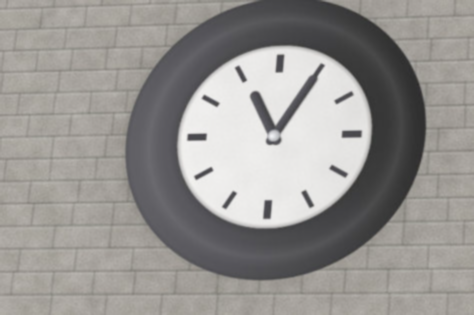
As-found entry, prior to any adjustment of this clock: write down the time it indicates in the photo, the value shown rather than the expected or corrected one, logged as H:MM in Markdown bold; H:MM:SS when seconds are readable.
**11:05**
